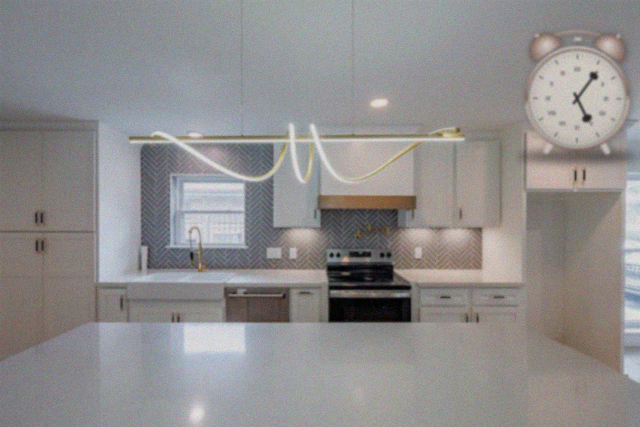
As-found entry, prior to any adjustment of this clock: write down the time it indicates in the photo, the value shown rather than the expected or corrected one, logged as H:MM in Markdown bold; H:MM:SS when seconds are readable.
**5:06**
